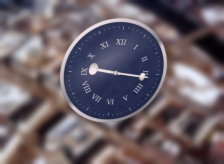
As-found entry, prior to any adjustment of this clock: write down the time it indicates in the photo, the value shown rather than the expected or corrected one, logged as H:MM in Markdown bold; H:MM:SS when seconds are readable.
**9:16**
